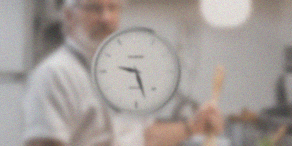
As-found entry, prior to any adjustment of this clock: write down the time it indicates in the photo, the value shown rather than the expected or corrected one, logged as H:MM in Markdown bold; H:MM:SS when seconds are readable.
**9:27**
